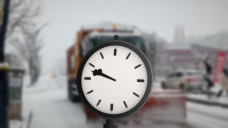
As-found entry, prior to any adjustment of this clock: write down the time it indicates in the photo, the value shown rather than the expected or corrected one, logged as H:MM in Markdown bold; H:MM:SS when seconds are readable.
**9:48**
